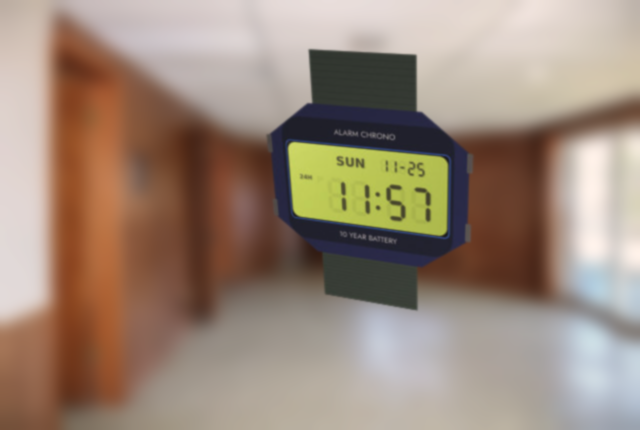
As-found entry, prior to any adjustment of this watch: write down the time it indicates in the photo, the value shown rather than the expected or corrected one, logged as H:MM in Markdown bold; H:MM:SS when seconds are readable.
**11:57**
